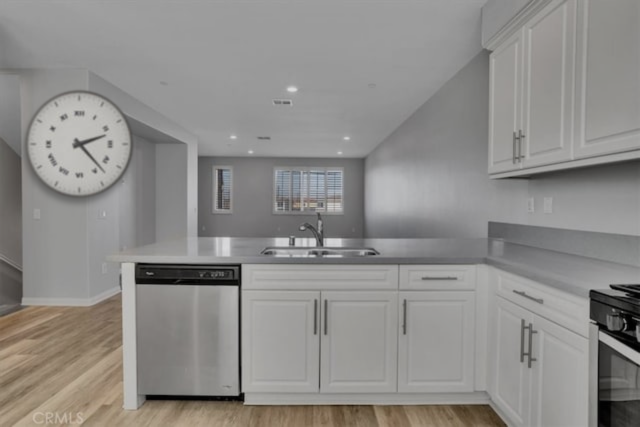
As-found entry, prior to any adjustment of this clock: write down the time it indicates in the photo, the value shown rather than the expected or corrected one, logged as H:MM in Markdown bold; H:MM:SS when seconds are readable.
**2:23**
